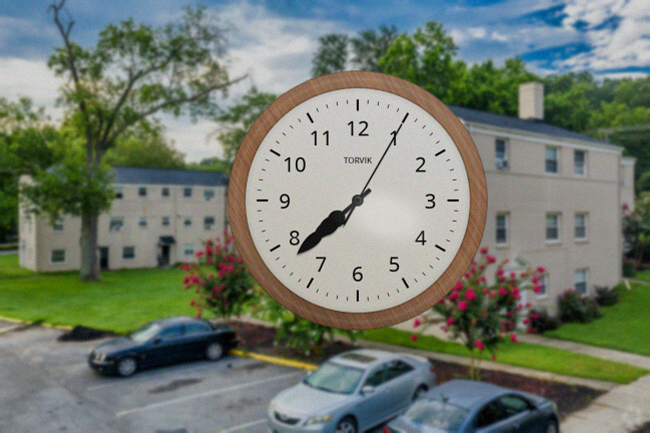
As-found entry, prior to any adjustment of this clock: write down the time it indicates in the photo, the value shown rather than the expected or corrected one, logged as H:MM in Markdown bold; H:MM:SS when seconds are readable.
**7:38:05**
